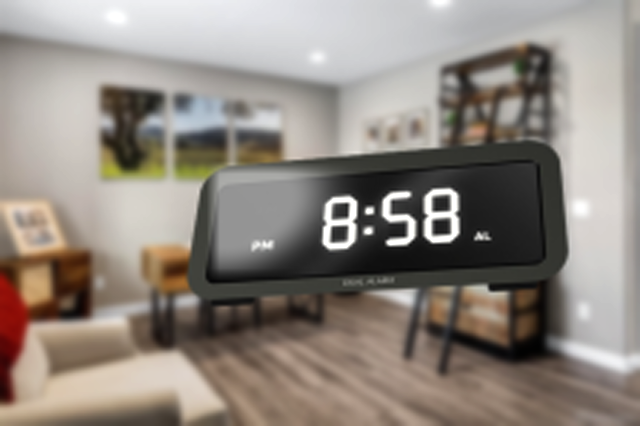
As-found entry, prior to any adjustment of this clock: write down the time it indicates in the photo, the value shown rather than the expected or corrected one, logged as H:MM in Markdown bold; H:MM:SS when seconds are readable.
**8:58**
